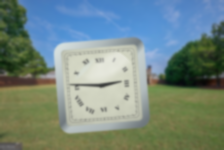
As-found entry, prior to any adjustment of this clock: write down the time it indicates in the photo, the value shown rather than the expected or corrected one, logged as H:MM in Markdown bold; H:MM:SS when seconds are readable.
**2:46**
